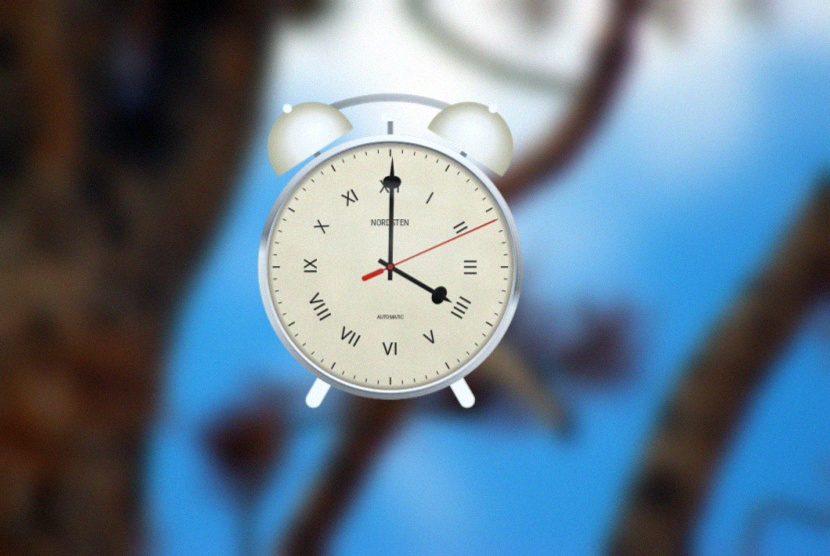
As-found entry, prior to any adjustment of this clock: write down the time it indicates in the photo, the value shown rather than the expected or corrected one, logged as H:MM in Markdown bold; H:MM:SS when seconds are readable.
**4:00:11**
